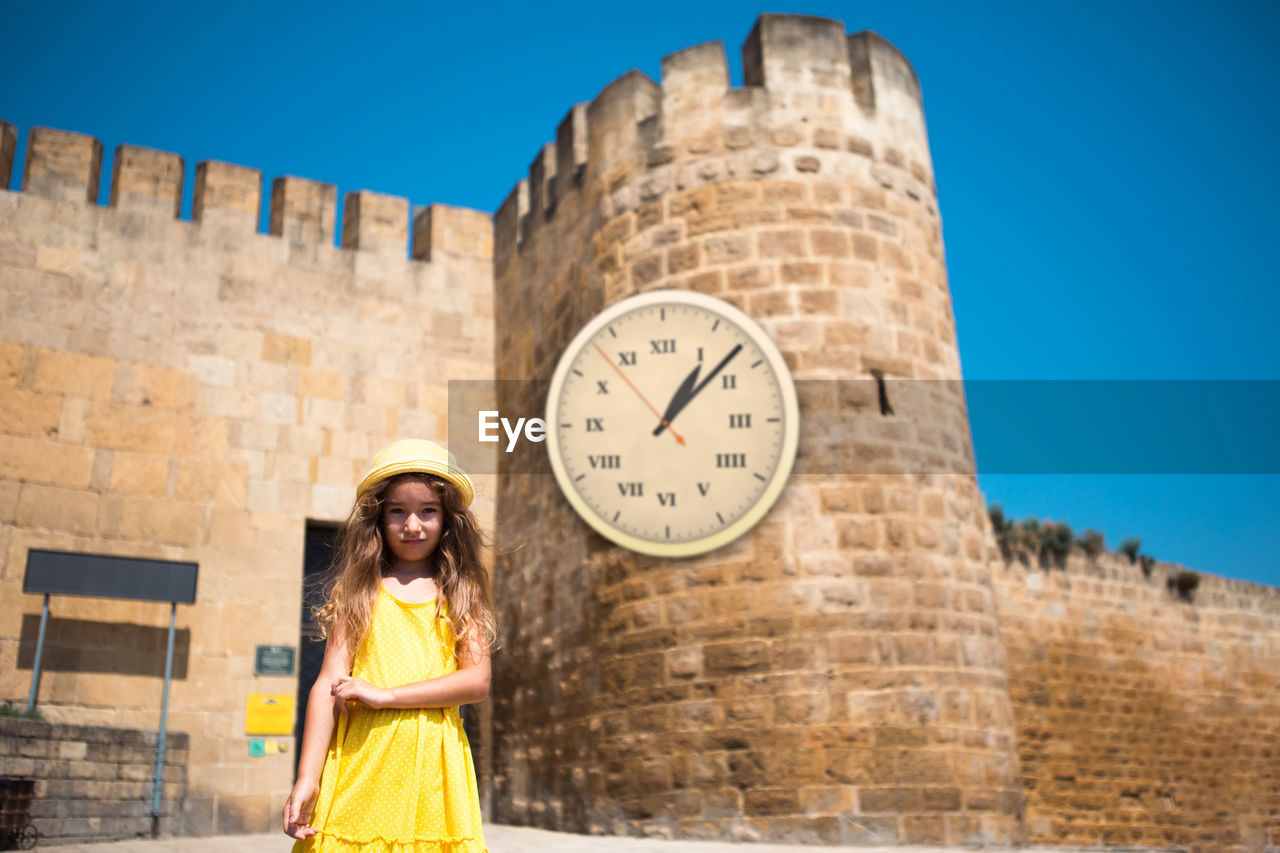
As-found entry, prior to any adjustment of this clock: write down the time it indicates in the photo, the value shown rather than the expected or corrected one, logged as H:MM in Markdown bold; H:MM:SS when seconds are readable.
**1:07:53**
